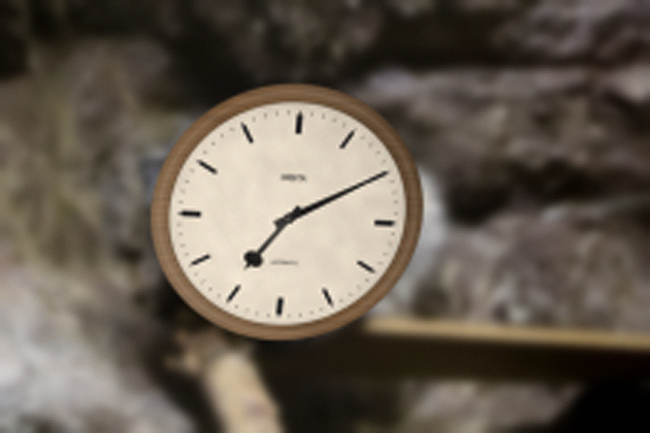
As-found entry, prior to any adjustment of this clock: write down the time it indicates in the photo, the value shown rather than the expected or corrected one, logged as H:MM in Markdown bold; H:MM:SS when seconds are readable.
**7:10**
